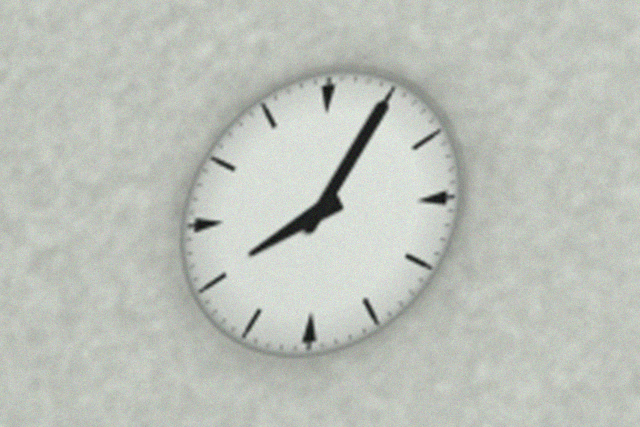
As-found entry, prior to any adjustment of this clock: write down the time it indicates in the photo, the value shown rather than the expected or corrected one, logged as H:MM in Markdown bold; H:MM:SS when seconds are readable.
**8:05**
